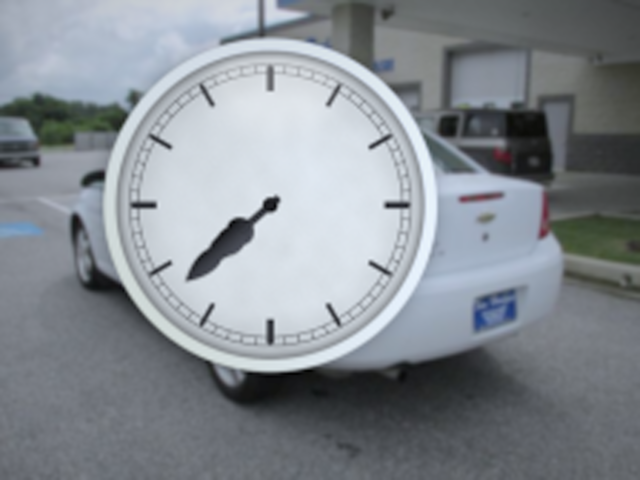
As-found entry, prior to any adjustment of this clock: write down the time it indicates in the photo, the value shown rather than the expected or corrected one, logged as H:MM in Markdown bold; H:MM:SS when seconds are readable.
**7:38**
